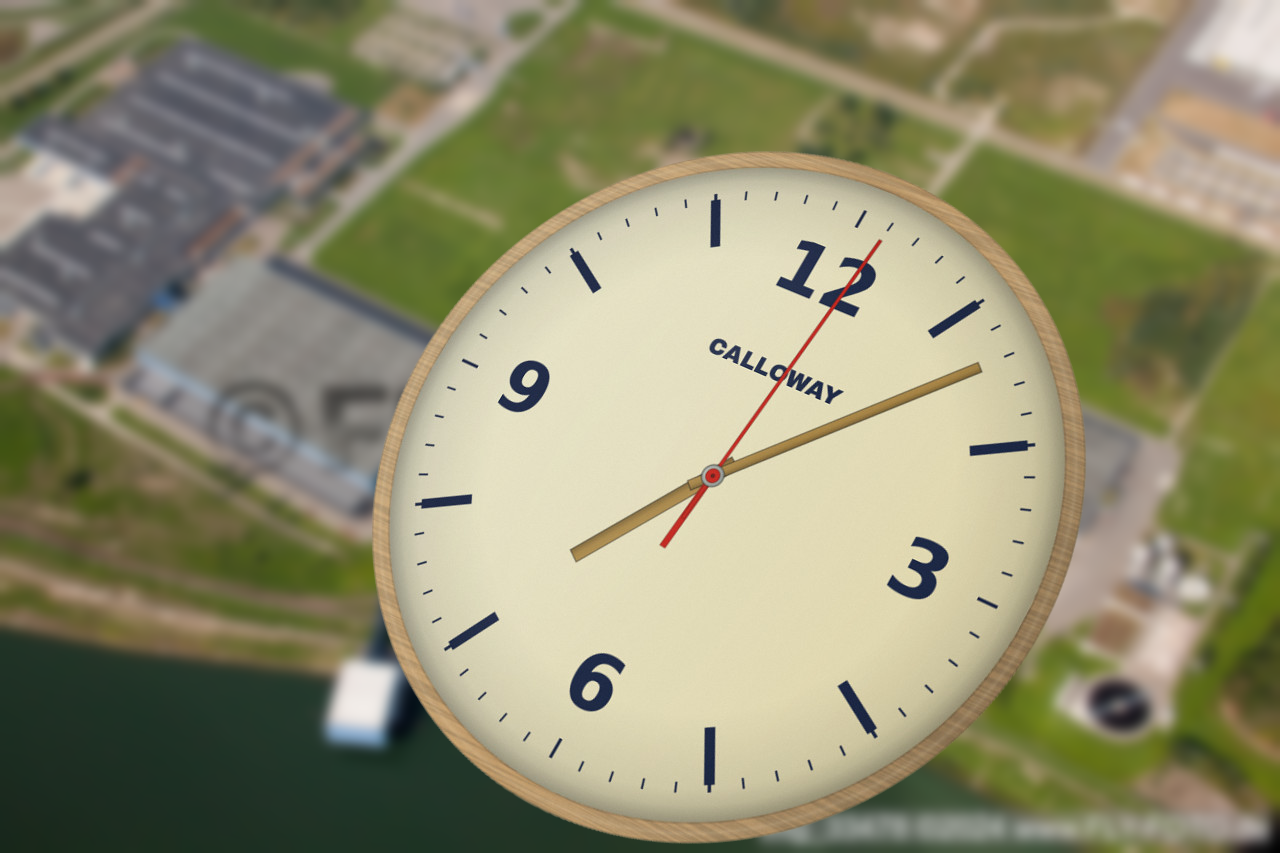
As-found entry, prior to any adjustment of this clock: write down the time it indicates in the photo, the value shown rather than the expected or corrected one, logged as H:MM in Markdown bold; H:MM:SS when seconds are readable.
**7:07:01**
